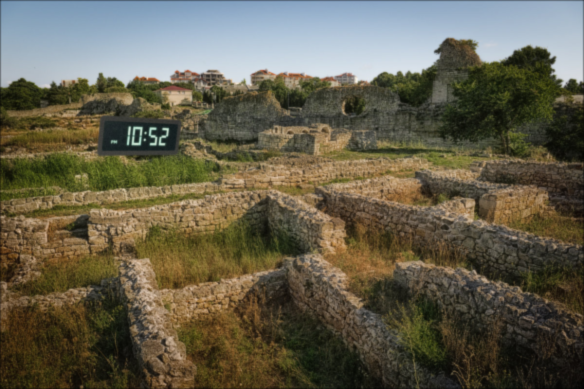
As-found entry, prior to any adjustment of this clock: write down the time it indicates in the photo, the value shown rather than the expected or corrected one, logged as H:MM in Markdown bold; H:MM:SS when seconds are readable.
**10:52**
